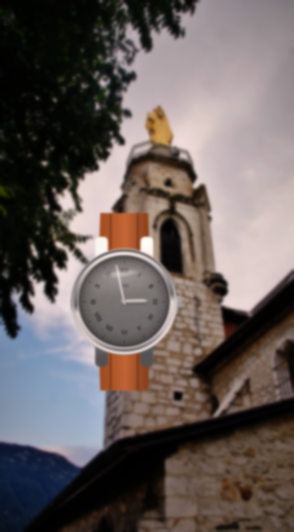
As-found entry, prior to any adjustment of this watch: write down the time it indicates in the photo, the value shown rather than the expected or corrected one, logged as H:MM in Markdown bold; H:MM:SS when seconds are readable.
**2:58**
